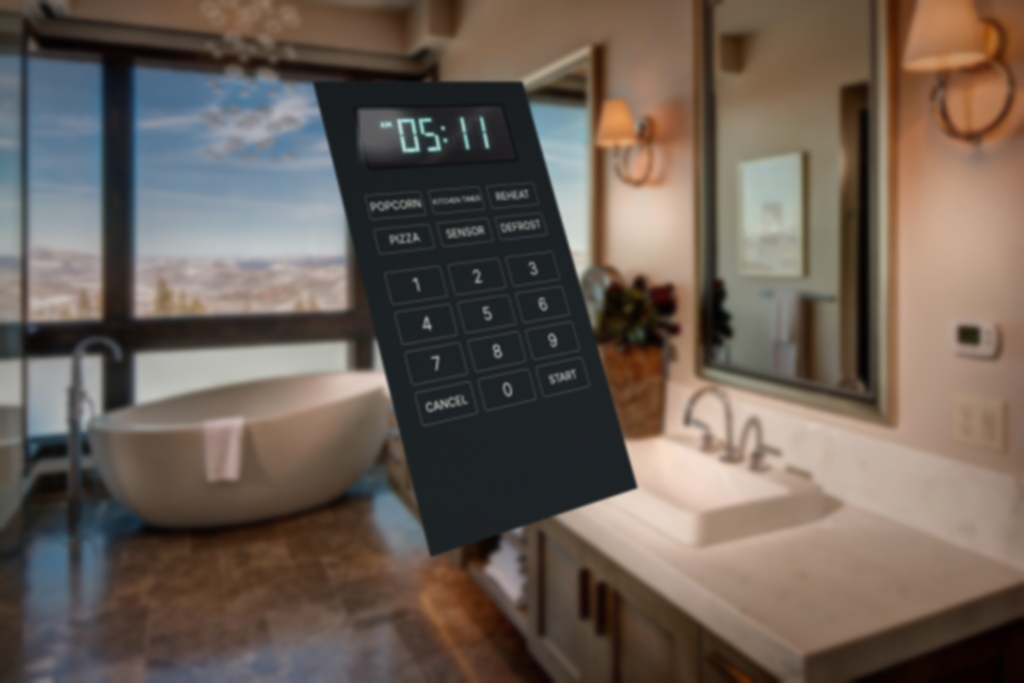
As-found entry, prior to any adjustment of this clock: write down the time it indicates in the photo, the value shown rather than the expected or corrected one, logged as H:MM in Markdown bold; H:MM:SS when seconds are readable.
**5:11**
